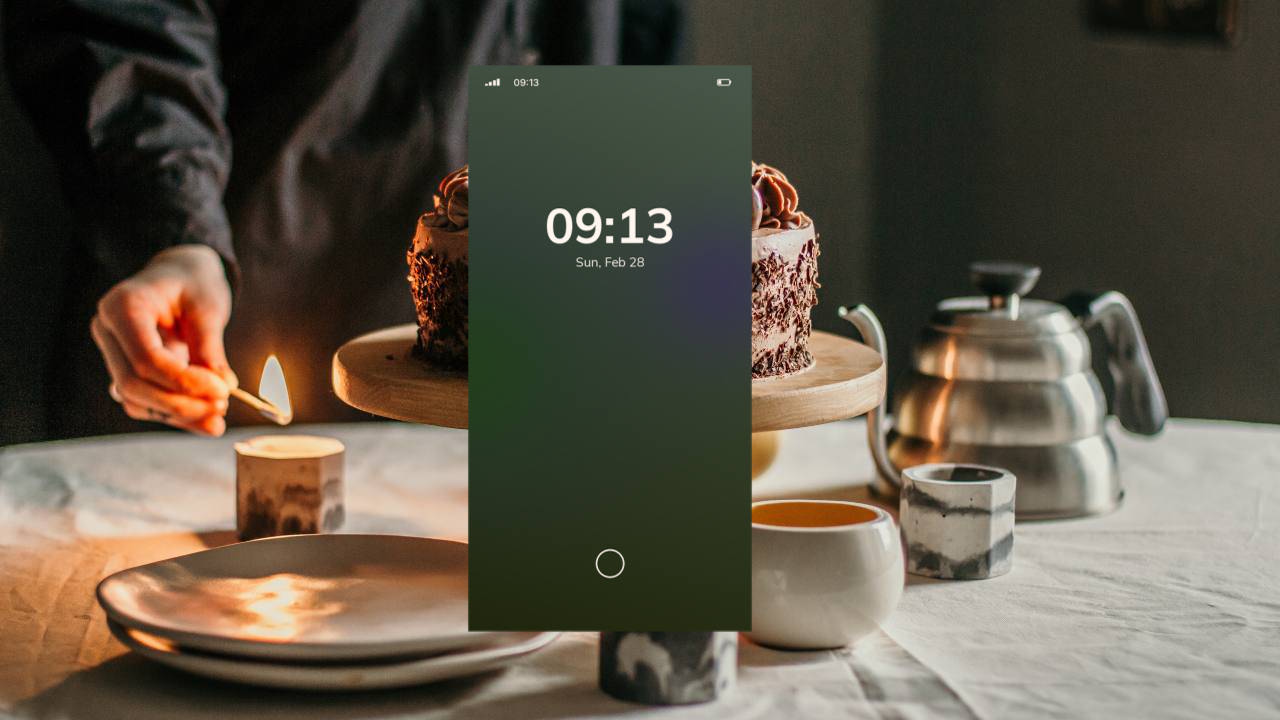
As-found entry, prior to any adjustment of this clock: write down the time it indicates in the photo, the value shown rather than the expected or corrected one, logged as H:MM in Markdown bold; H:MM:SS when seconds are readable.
**9:13**
